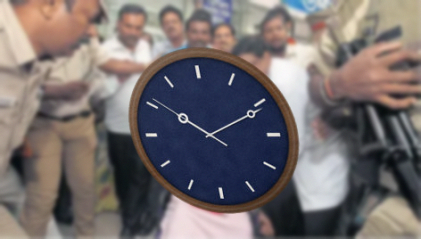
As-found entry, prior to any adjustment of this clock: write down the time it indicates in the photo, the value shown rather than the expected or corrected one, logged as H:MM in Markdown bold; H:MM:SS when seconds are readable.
**10:10:51**
